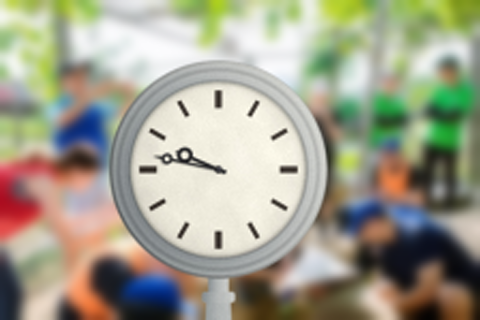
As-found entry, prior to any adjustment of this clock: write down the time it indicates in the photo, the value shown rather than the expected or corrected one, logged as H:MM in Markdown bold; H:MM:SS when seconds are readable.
**9:47**
